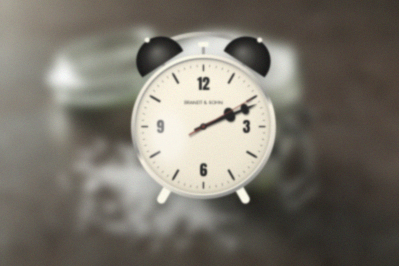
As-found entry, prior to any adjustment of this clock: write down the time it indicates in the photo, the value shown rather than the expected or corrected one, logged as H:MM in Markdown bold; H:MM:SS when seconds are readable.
**2:11:10**
